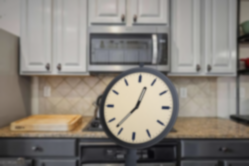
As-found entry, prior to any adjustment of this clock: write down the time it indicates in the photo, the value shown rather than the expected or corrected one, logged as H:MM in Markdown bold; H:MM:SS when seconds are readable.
**12:37**
